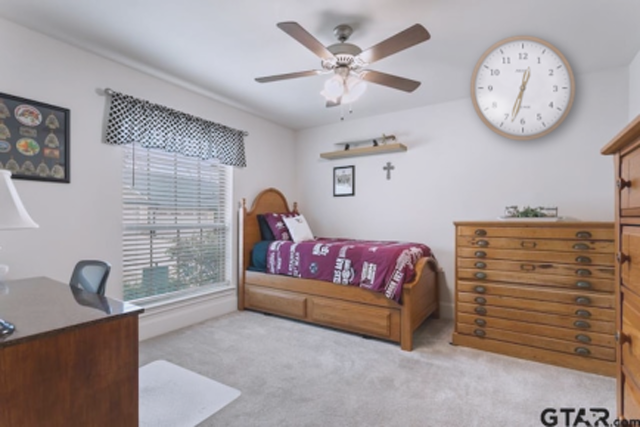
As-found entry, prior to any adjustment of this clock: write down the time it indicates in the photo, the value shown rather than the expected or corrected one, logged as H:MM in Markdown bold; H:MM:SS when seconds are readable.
**12:33**
